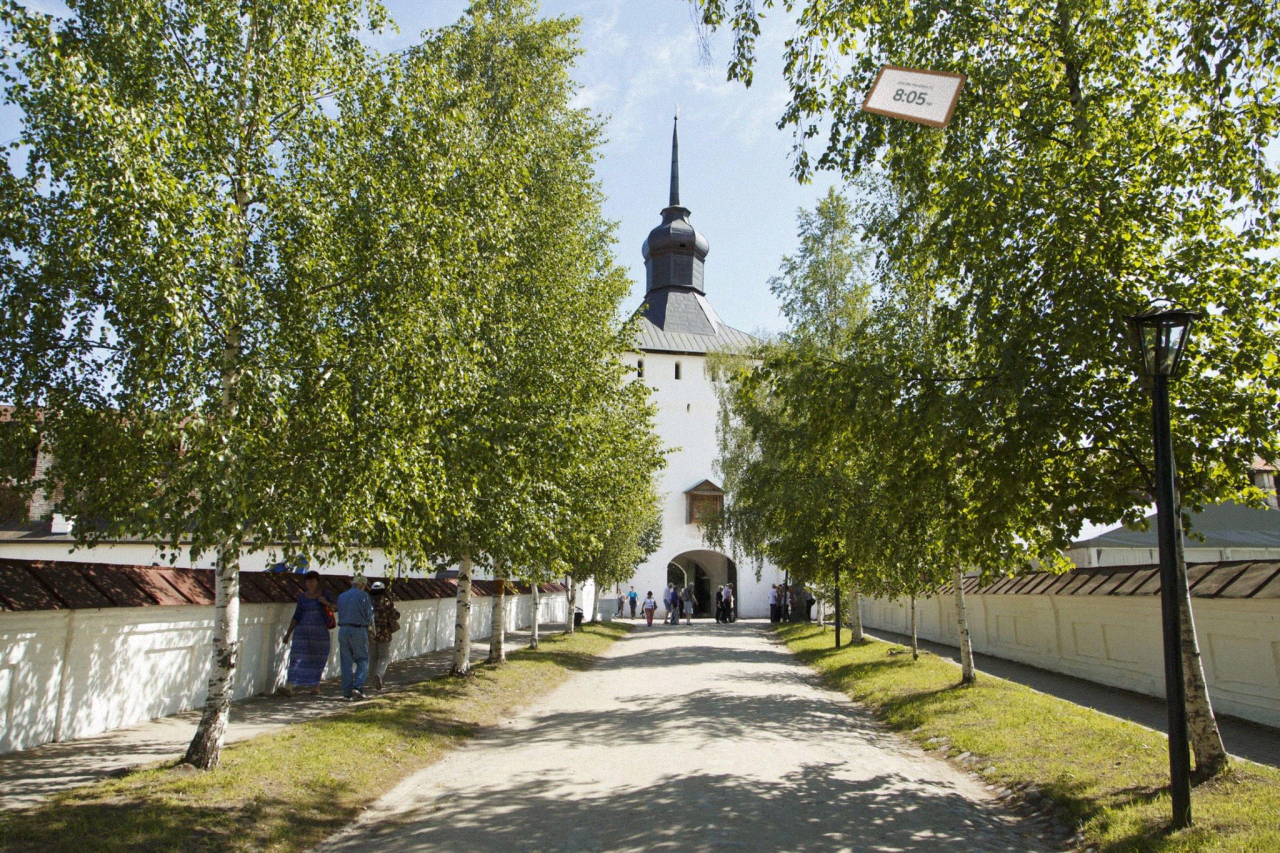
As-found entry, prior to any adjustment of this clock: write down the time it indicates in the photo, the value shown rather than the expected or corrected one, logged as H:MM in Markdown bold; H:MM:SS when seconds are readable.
**8:05**
